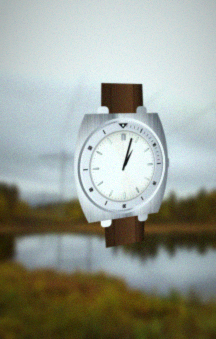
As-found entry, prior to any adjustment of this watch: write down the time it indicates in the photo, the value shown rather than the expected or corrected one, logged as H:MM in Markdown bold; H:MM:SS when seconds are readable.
**1:03**
